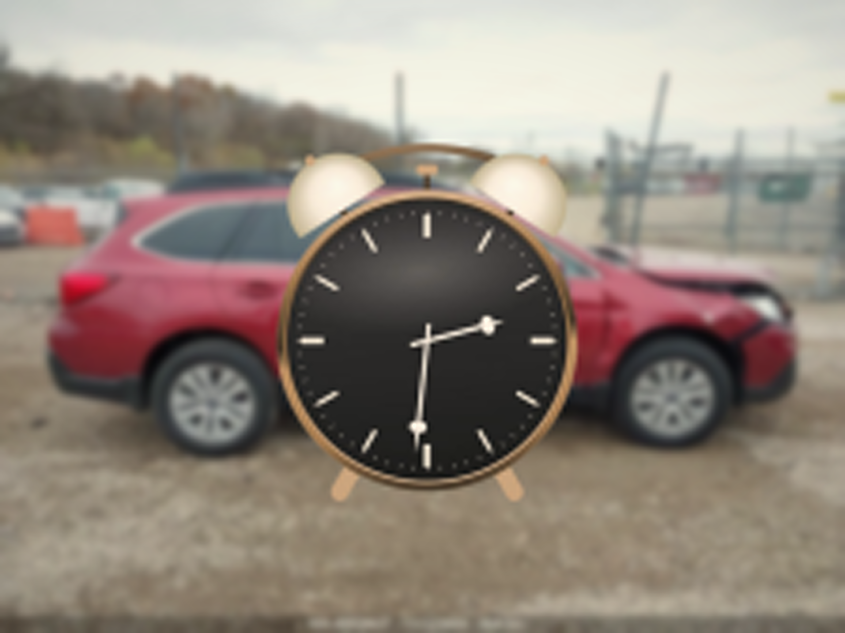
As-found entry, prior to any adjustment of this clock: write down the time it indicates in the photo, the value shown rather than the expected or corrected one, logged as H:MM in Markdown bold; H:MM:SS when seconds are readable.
**2:31**
